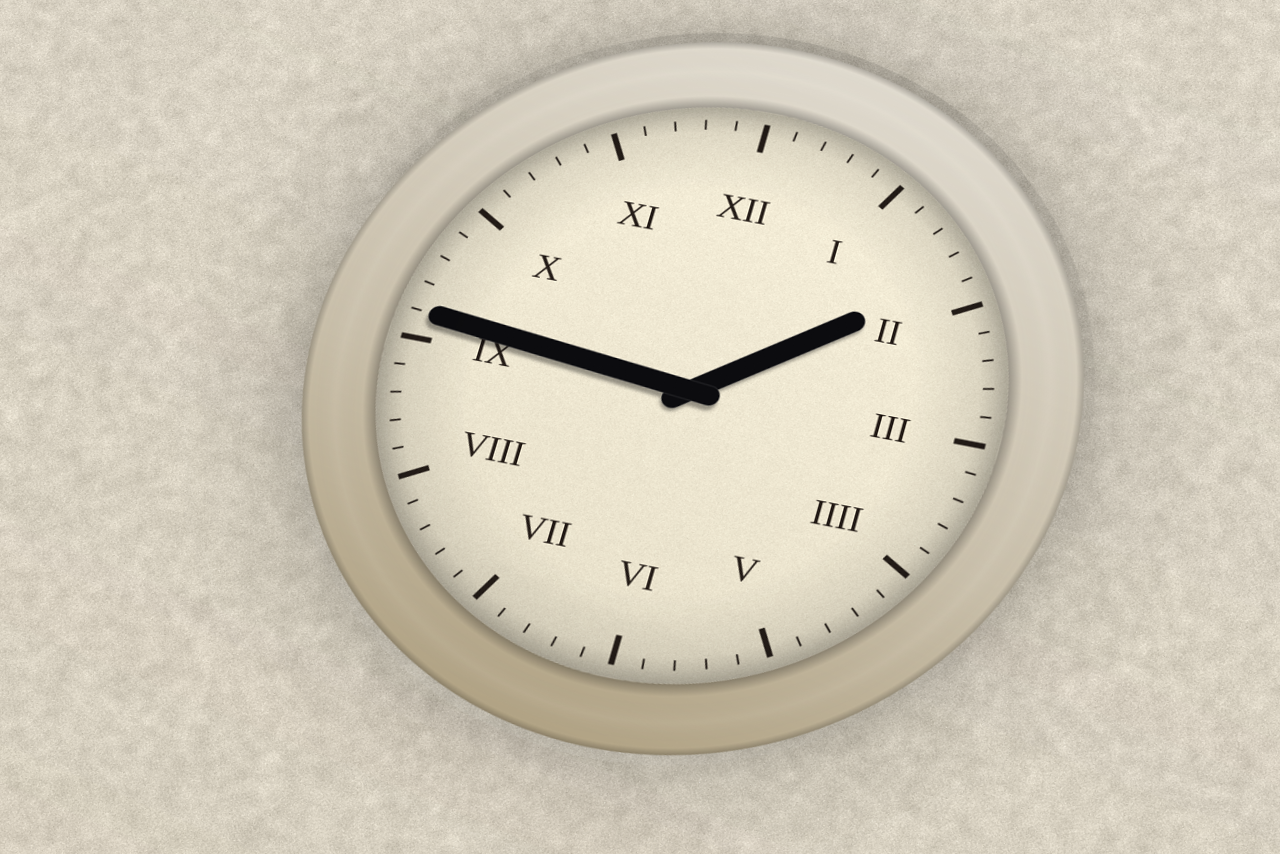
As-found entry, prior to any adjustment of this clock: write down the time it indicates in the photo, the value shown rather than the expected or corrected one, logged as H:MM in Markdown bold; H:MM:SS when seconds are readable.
**1:46**
